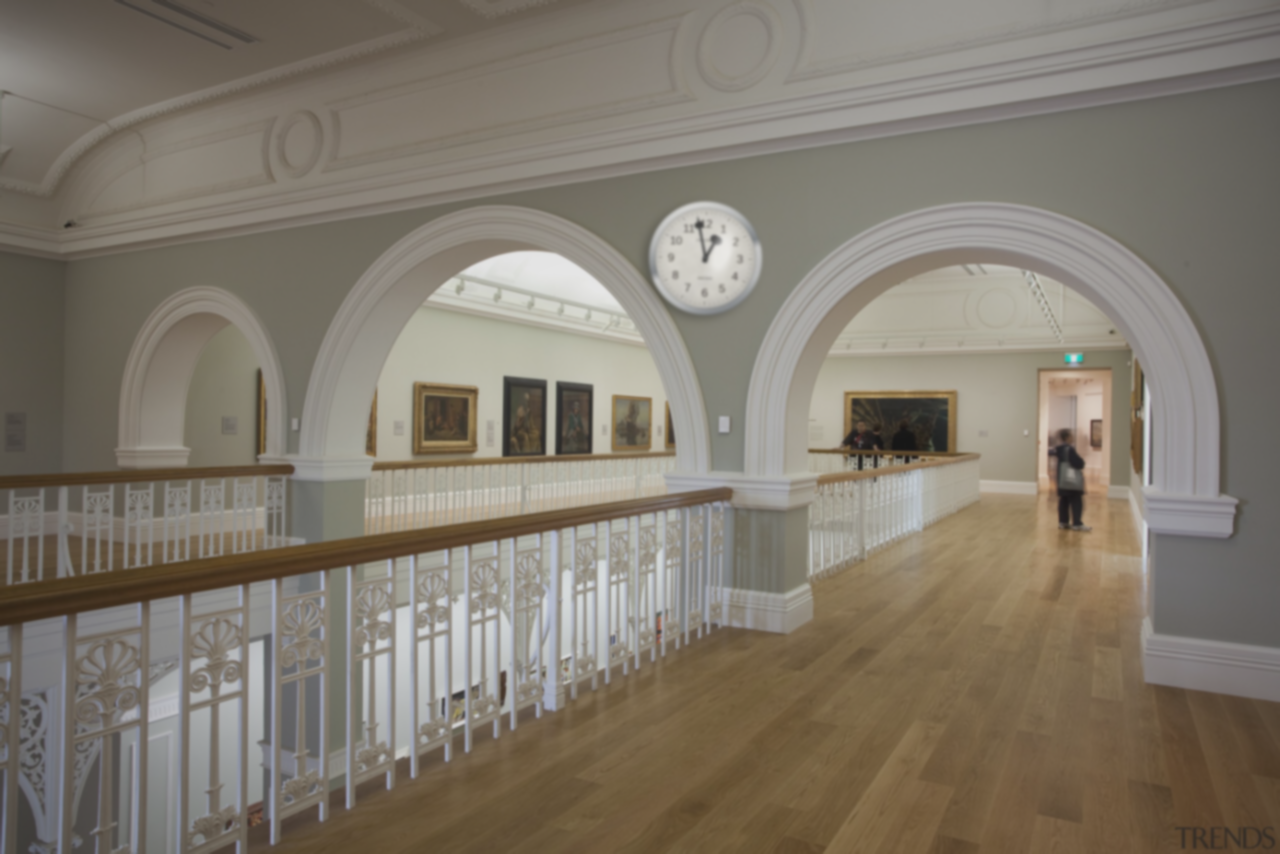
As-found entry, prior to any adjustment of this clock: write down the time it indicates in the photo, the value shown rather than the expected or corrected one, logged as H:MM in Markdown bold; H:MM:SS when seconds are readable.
**12:58**
